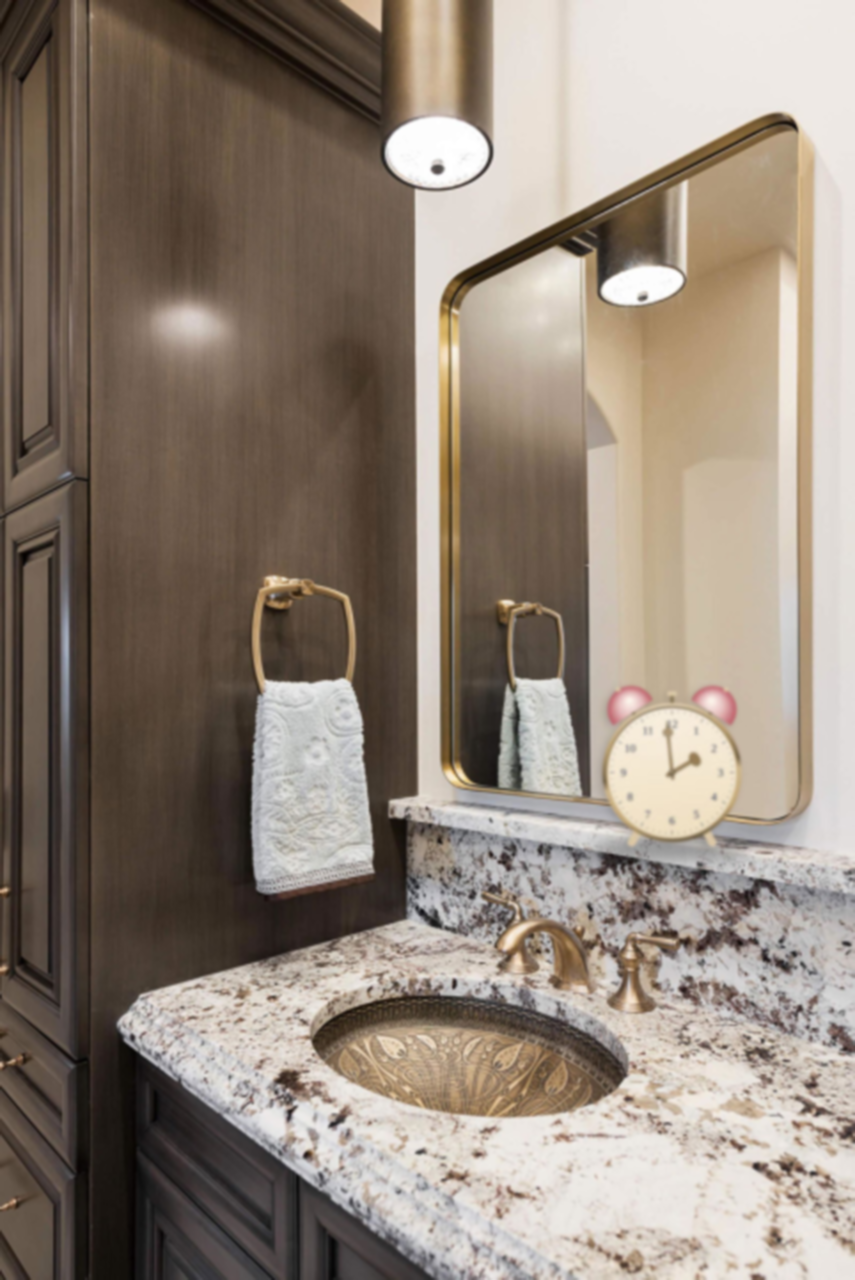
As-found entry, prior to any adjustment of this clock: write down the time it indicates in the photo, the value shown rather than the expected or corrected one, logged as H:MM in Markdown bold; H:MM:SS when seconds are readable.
**1:59**
